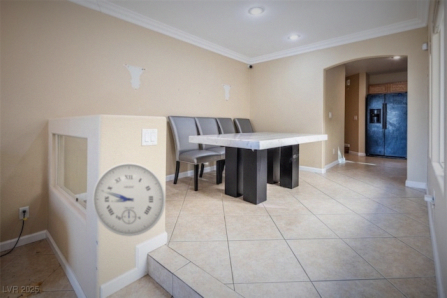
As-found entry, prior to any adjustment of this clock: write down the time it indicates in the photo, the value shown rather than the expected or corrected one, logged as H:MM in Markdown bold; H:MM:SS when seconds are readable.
**8:48**
